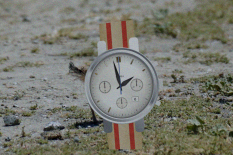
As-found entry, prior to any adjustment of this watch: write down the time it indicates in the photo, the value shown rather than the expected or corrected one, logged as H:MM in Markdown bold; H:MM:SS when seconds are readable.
**1:58**
